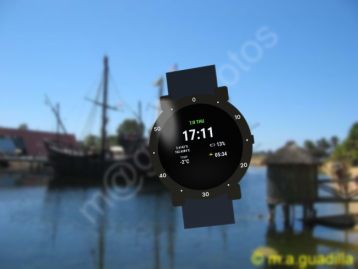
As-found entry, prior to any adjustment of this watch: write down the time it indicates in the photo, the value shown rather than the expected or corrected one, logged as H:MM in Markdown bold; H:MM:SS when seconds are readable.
**17:11**
